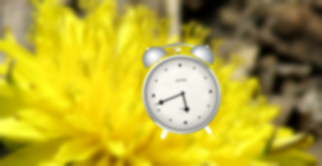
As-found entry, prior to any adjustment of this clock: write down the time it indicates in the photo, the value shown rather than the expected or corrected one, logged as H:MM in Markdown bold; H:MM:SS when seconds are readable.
**5:42**
